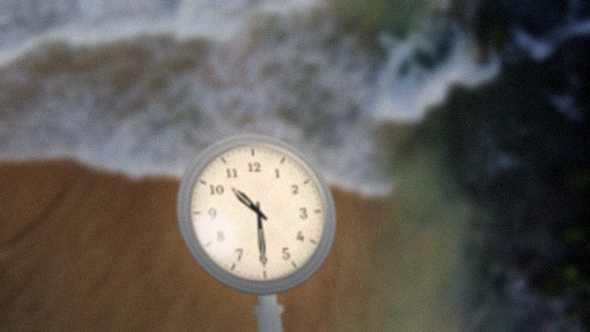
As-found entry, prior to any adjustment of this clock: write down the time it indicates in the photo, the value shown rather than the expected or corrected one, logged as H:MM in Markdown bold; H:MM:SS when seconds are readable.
**10:30**
